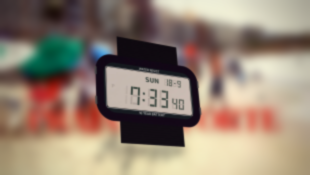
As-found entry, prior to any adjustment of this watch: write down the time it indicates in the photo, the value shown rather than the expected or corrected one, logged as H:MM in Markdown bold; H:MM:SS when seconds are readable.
**7:33:40**
